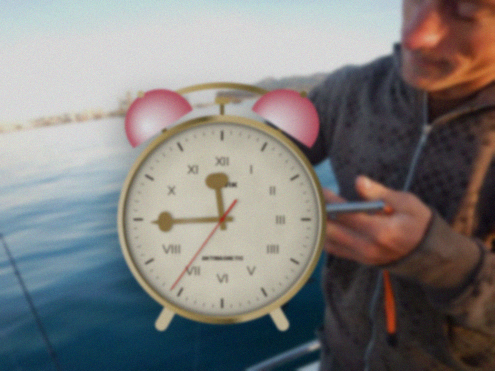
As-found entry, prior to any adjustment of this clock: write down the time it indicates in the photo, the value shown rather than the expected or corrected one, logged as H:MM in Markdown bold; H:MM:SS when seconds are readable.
**11:44:36**
